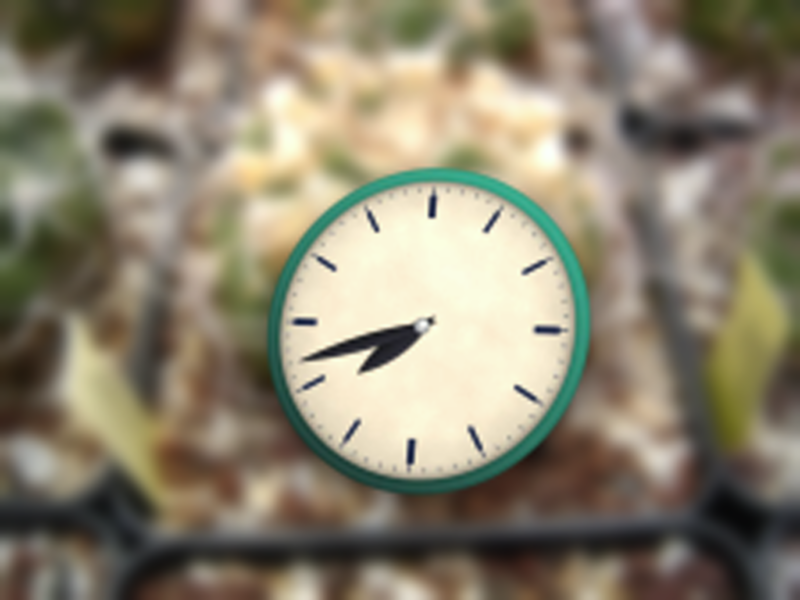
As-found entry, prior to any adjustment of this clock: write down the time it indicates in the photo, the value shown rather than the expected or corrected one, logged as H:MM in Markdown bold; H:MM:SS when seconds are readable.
**7:42**
